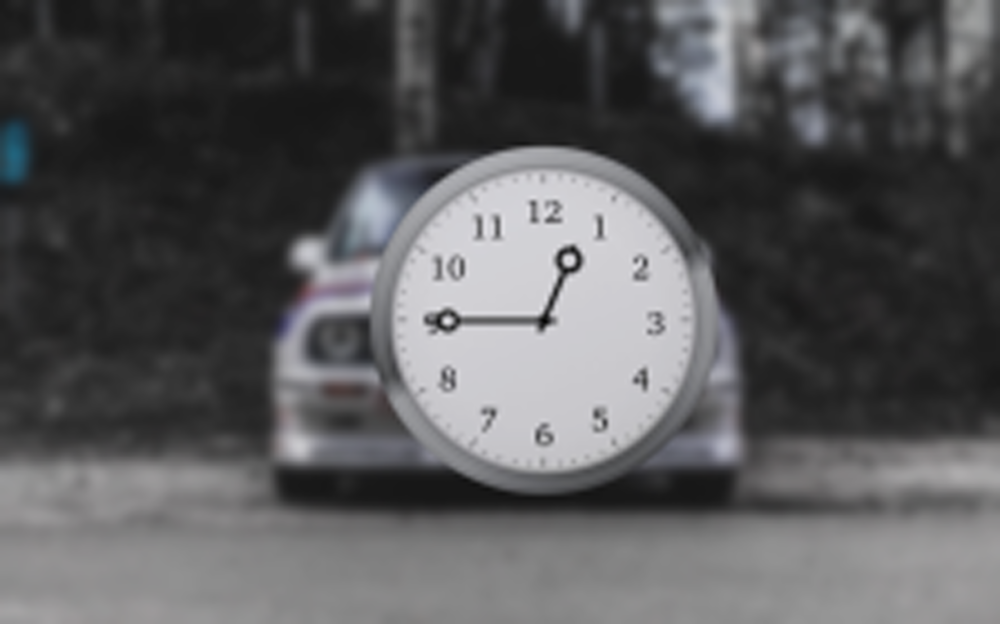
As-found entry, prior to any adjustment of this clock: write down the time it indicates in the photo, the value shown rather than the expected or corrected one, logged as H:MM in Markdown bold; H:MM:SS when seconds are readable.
**12:45**
